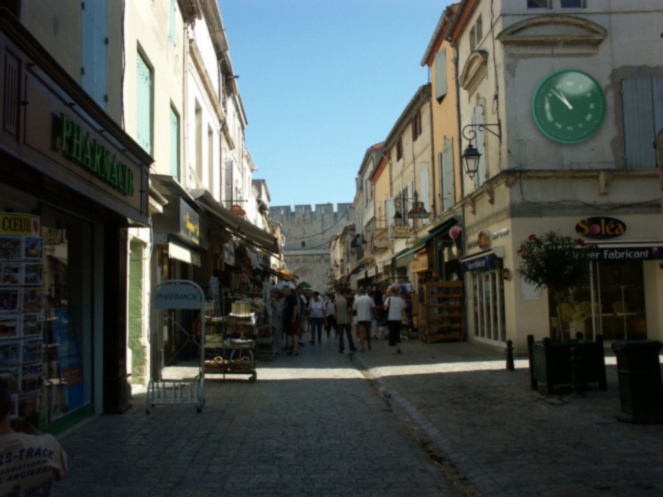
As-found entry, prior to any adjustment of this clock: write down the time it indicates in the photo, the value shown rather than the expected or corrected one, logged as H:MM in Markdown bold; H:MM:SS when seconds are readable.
**10:52**
